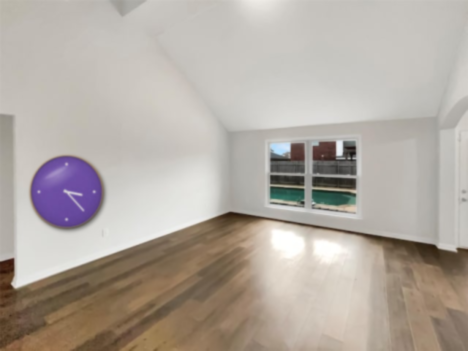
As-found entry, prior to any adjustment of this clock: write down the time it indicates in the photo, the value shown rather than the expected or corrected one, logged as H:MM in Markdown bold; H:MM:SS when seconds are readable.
**3:23**
